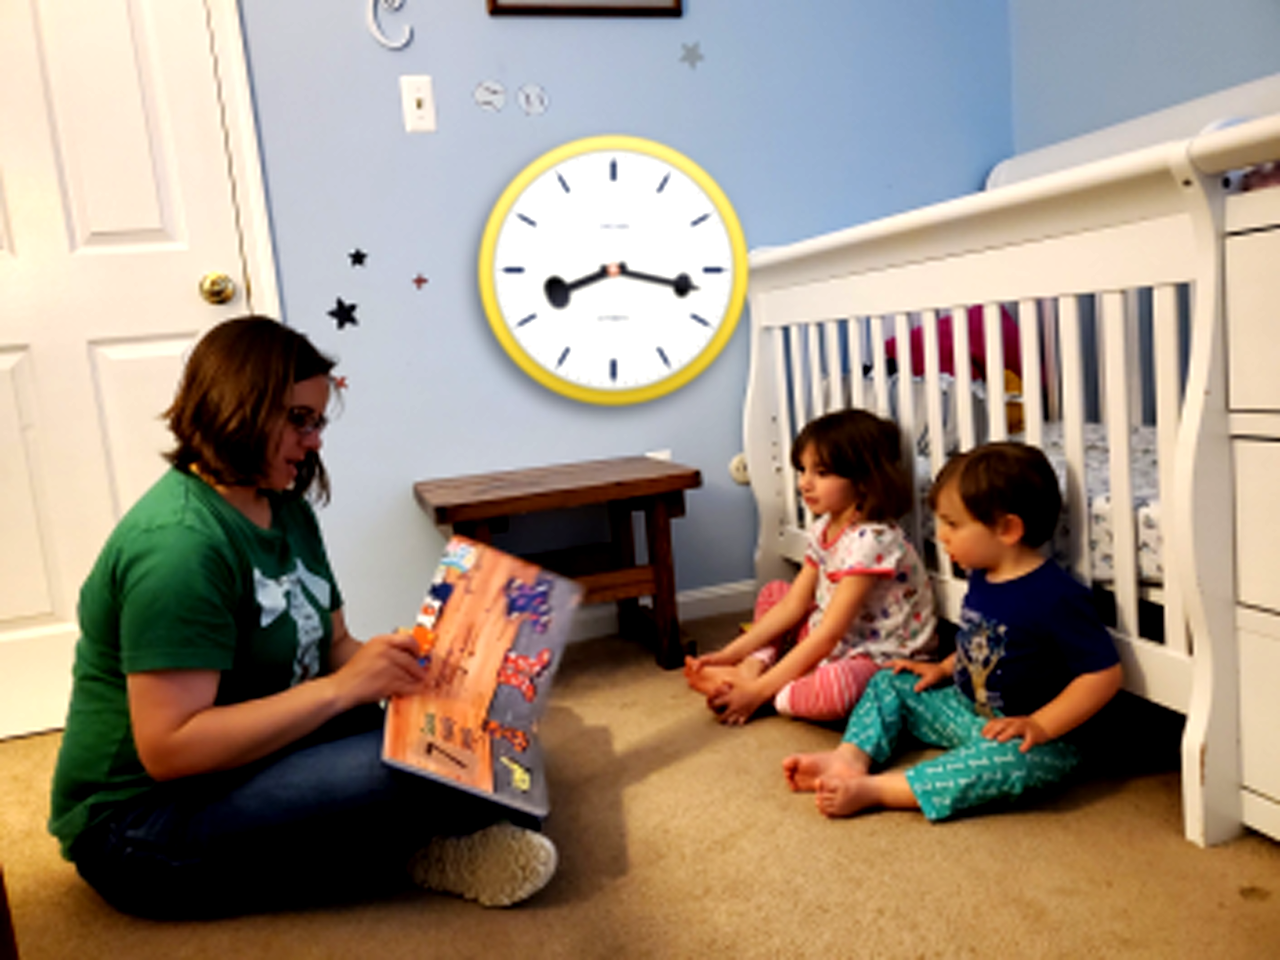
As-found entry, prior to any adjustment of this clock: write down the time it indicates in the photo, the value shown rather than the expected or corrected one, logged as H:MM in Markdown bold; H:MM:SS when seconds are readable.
**8:17**
